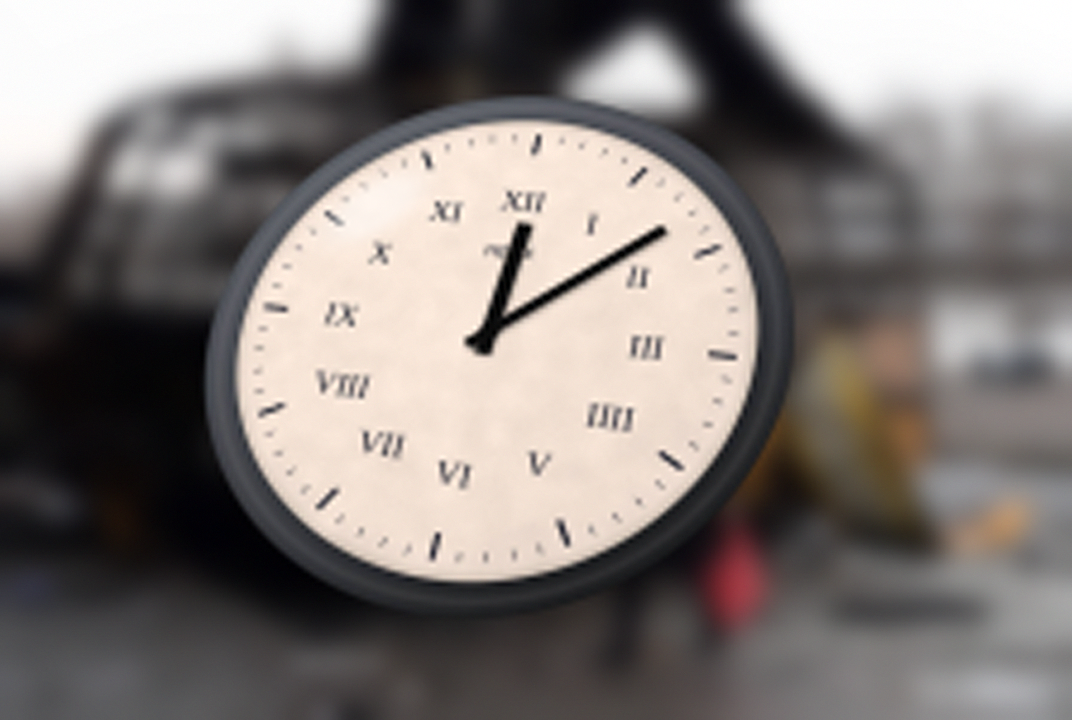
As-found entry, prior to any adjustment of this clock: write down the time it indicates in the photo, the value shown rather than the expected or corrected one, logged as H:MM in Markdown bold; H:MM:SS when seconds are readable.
**12:08**
